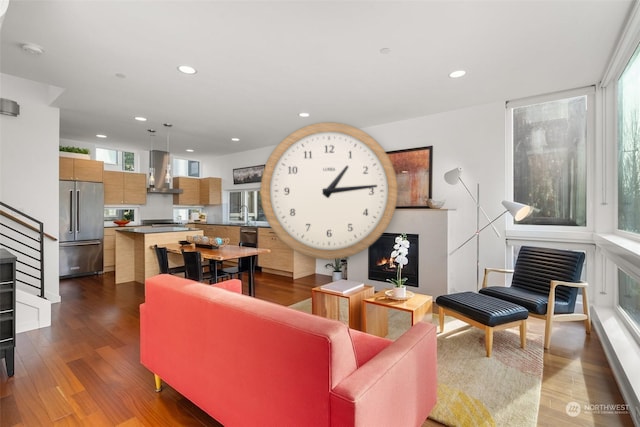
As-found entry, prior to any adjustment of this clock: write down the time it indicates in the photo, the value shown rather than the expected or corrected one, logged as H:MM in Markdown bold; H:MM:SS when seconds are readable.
**1:14**
